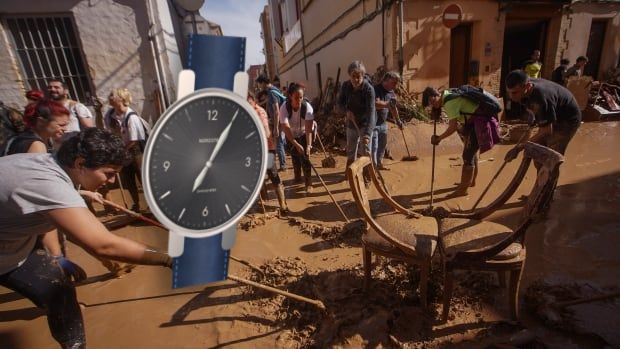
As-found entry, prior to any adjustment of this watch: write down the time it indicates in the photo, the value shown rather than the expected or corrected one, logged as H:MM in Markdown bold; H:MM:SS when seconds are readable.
**7:05**
